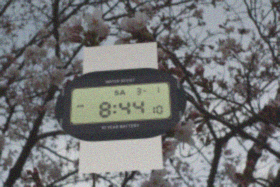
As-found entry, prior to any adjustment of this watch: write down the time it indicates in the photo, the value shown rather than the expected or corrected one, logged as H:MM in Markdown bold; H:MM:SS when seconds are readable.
**8:44**
